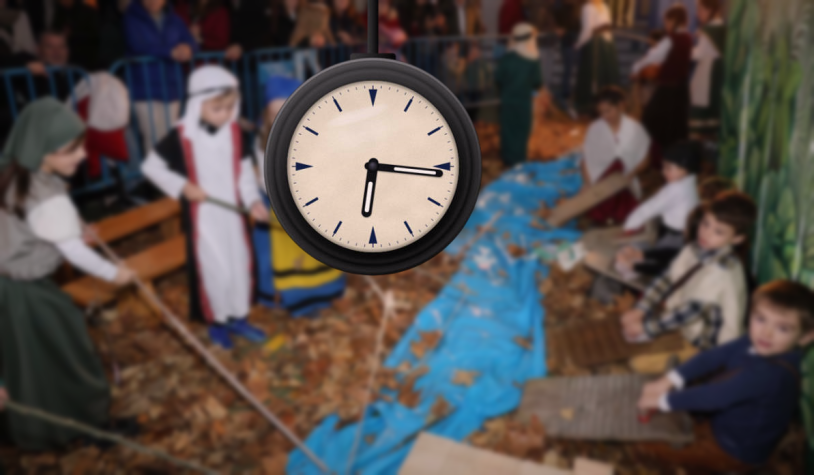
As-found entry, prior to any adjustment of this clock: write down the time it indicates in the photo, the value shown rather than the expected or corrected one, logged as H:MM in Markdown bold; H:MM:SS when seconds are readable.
**6:16**
